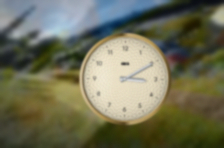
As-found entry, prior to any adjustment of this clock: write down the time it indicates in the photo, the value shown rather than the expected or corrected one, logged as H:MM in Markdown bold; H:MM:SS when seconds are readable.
**3:10**
